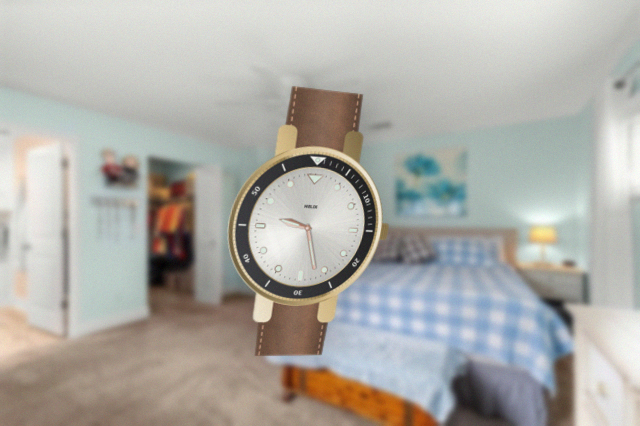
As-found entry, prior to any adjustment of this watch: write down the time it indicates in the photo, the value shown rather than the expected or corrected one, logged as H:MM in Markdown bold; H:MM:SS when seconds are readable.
**9:27**
